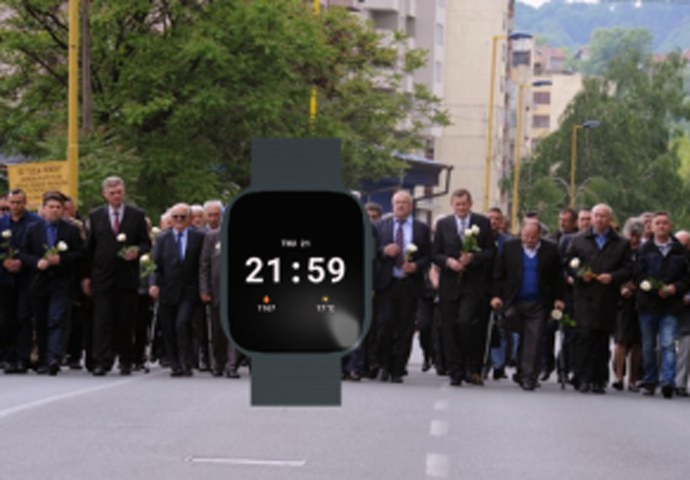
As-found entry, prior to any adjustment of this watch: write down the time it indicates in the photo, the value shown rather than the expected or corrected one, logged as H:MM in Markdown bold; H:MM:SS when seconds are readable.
**21:59**
